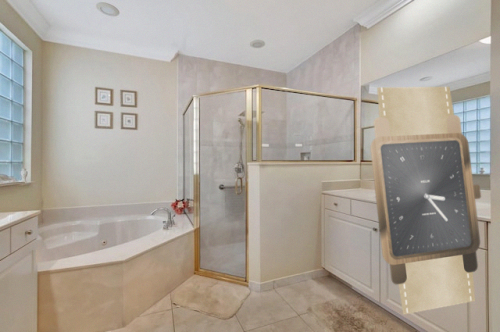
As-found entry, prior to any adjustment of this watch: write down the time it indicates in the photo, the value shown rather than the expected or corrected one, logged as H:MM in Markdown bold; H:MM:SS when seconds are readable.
**3:24**
